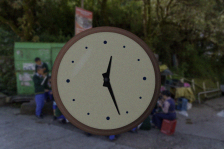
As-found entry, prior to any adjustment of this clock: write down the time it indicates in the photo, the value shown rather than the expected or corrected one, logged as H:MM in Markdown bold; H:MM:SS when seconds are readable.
**12:27**
